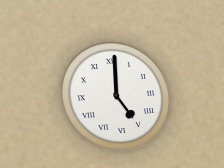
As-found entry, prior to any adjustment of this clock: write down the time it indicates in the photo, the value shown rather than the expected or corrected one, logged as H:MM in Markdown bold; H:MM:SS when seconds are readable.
**5:01**
